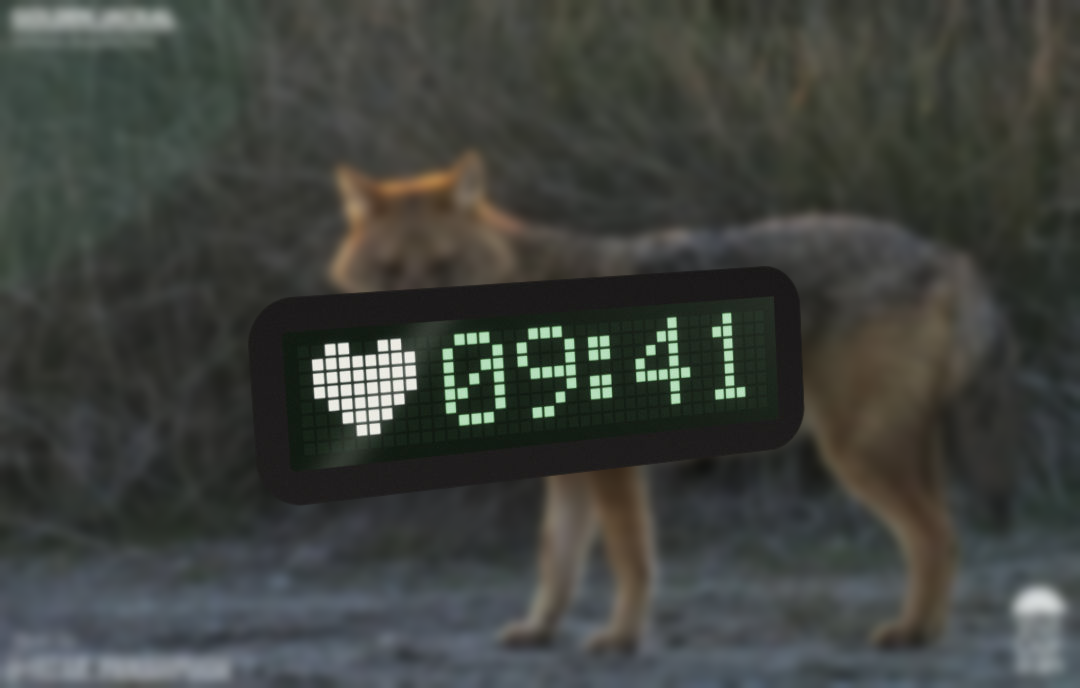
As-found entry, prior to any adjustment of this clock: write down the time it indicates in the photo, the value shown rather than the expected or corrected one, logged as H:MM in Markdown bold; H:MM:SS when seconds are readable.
**9:41**
